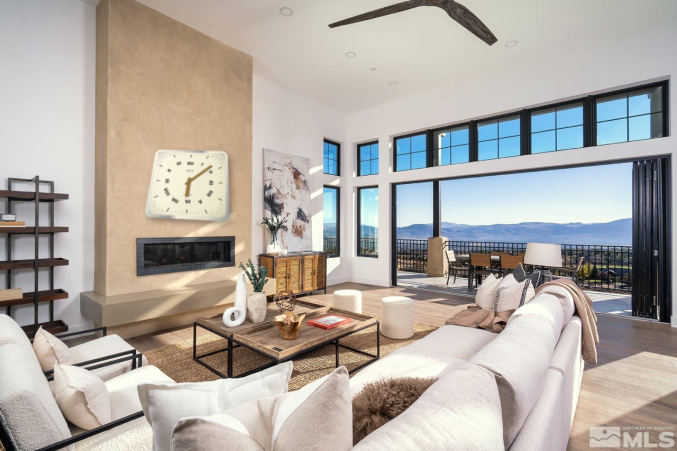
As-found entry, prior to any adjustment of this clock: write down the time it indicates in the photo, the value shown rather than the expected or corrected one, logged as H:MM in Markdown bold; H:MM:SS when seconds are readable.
**6:08**
